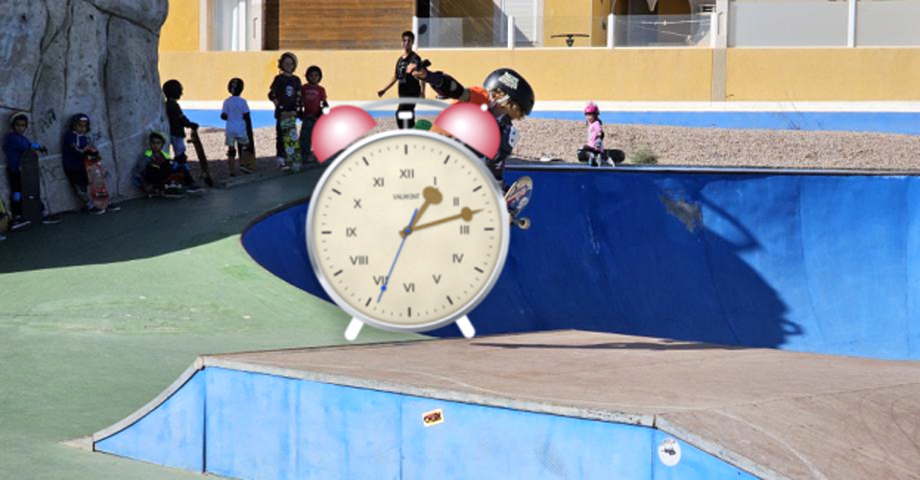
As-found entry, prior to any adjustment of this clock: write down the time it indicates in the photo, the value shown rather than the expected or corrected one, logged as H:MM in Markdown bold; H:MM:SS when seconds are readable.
**1:12:34**
